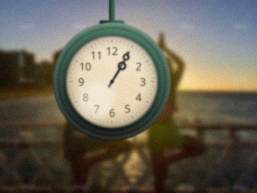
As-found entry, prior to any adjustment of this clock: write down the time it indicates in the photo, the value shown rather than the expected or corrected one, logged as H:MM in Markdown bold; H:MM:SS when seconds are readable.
**1:05**
